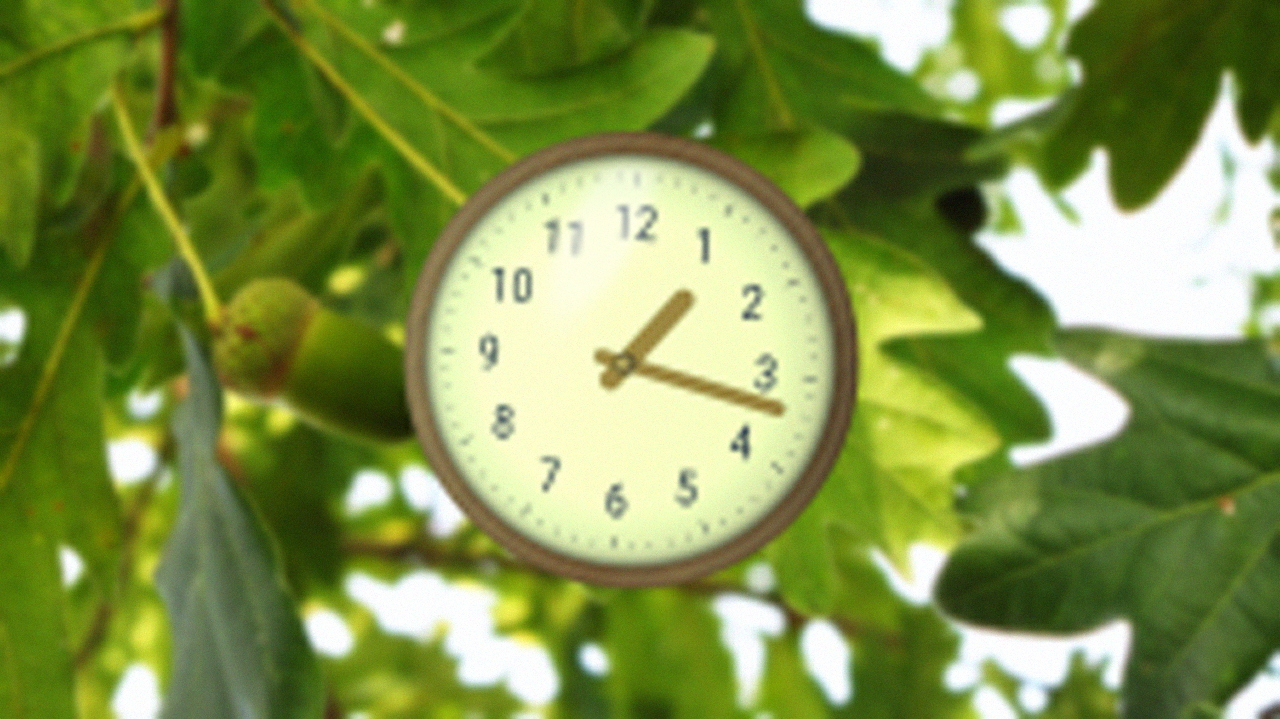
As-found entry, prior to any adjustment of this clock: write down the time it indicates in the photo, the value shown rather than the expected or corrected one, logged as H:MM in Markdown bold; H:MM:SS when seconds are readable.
**1:17**
